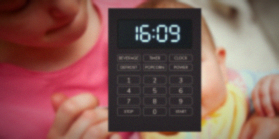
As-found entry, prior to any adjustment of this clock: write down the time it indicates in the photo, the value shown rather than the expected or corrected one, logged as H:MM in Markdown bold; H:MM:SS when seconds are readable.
**16:09**
